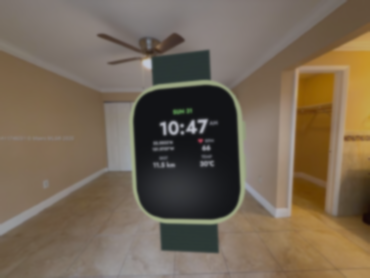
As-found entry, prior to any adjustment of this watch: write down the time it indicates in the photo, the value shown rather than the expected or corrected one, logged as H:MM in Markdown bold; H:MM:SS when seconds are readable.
**10:47**
